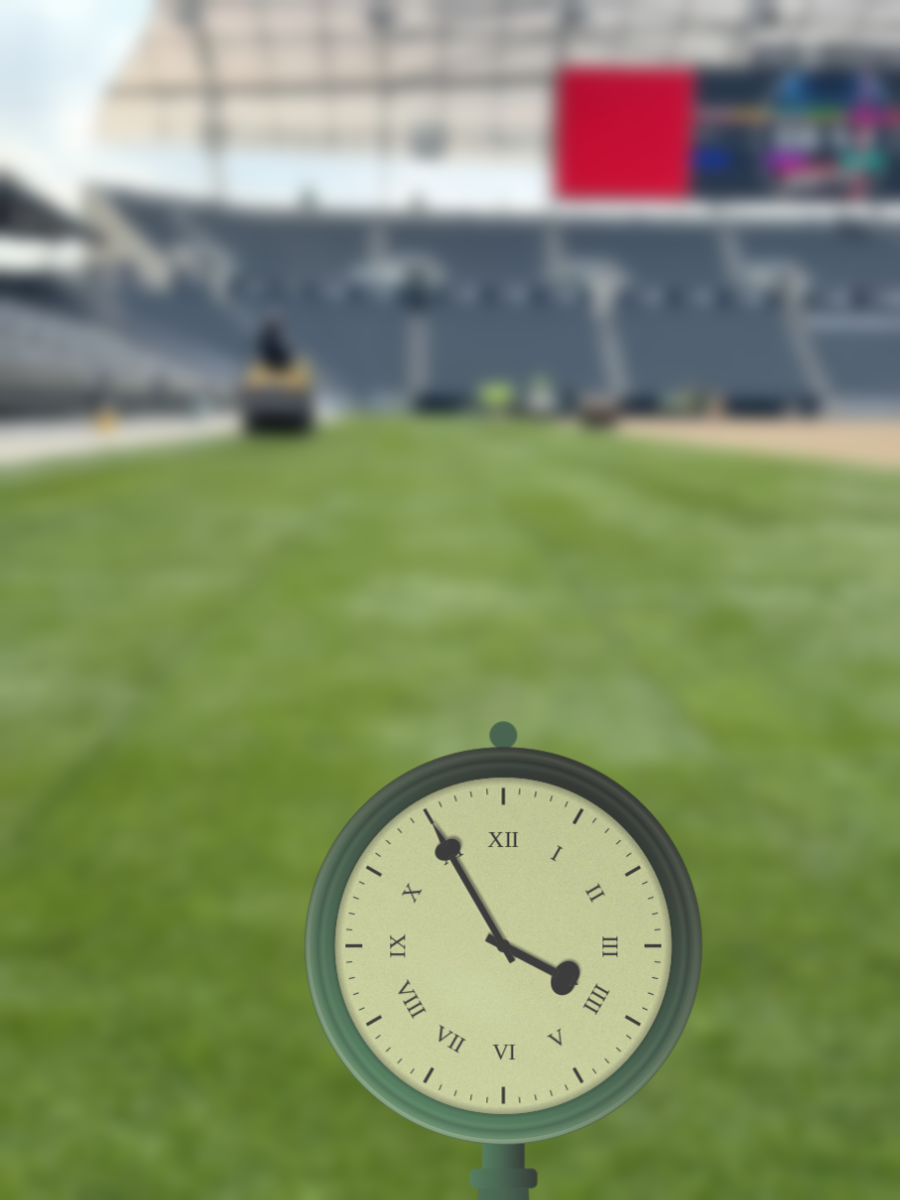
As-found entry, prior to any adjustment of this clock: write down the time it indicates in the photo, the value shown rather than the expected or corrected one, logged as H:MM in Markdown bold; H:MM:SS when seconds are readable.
**3:55**
